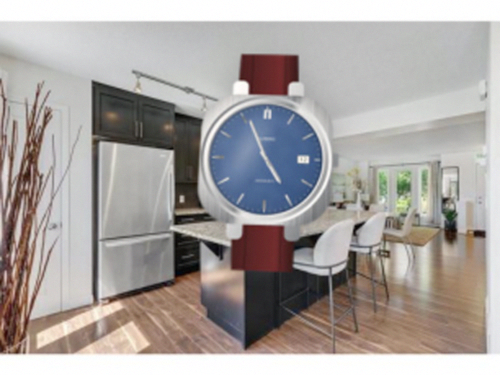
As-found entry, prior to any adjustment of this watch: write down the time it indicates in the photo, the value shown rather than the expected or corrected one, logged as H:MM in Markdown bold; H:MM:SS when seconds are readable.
**4:56**
